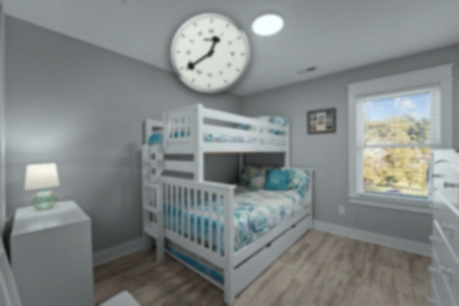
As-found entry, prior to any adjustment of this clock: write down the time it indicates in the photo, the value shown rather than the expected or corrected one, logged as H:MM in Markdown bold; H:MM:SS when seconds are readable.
**12:39**
